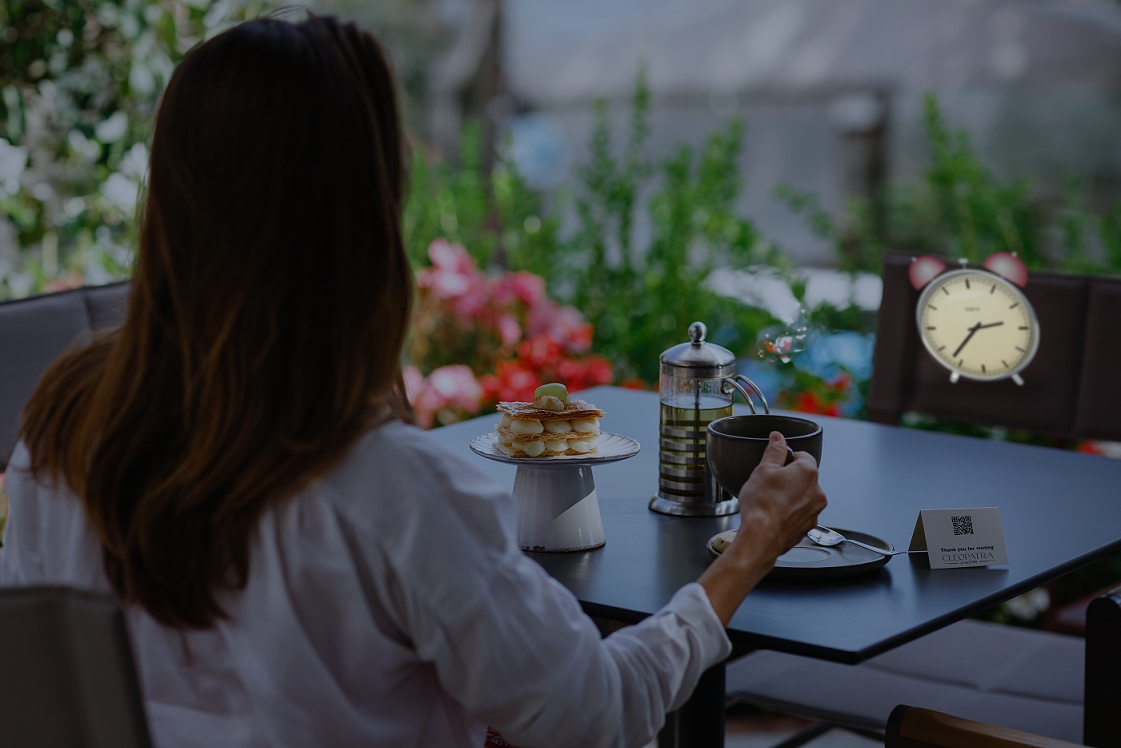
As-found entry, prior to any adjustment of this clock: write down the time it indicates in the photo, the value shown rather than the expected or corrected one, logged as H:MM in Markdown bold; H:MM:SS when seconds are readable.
**2:37**
